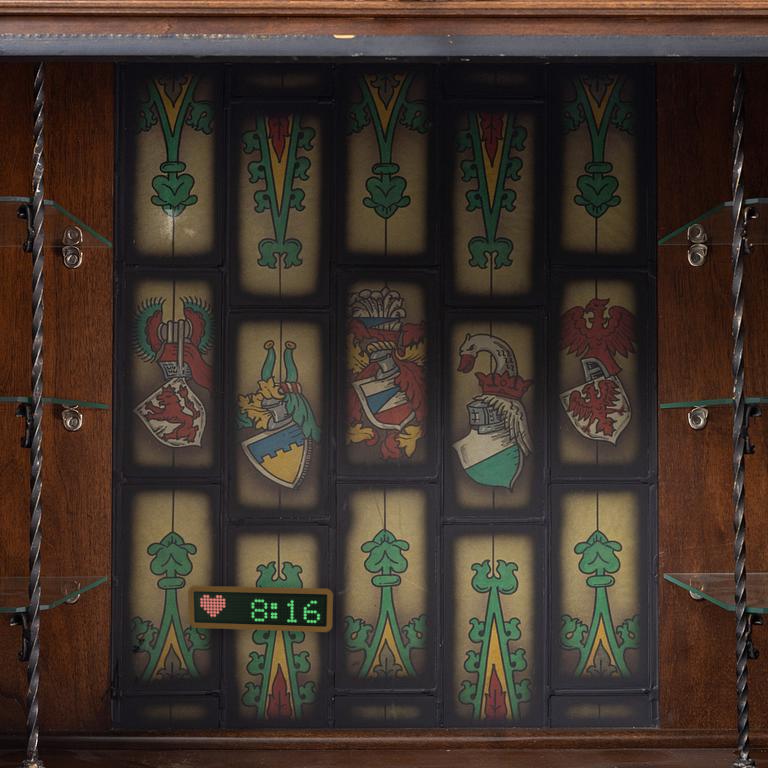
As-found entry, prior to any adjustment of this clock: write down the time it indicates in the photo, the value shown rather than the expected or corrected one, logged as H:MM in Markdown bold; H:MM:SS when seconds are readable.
**8:16**
